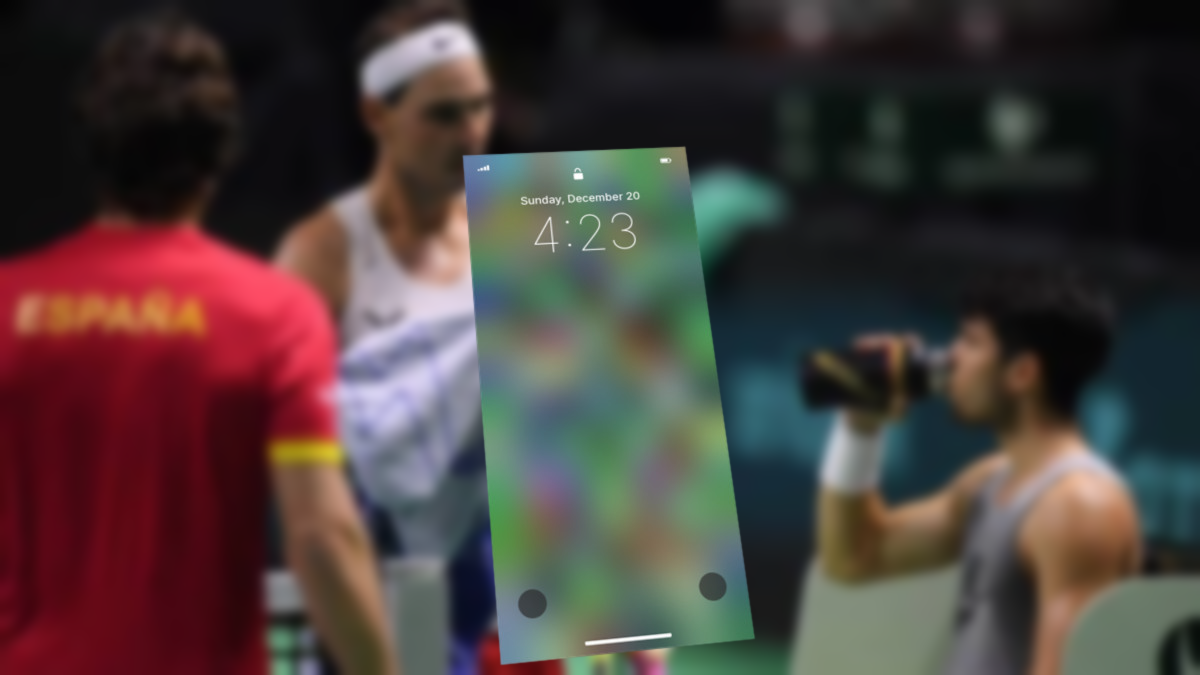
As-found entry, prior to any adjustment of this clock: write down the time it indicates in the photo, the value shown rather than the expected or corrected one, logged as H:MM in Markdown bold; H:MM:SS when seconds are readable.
**4:23**
